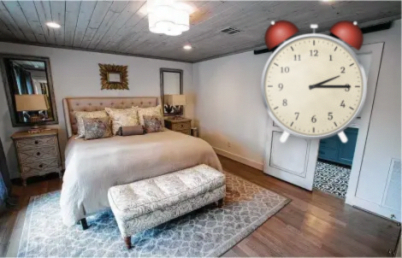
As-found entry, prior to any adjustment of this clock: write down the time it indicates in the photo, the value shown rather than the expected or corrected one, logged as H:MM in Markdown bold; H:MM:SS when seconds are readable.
**2:15**
